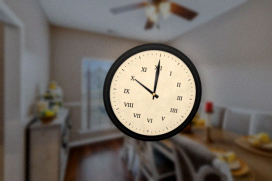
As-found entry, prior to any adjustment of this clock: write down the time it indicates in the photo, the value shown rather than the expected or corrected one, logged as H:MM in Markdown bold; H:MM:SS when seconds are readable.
**10:00**
